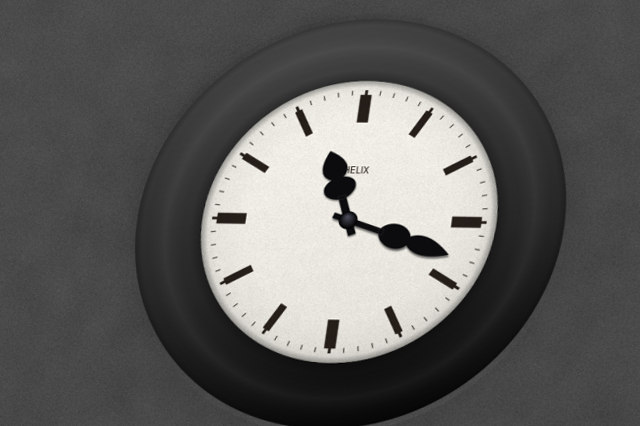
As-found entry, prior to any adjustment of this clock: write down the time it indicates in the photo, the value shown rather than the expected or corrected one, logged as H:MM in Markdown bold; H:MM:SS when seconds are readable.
**11:18**
